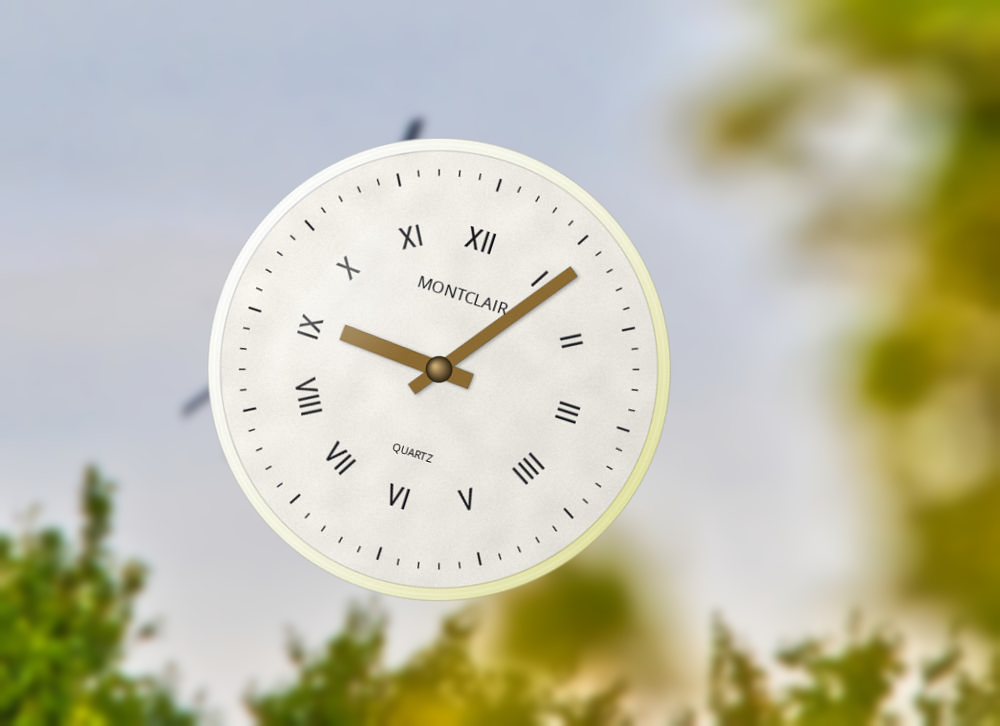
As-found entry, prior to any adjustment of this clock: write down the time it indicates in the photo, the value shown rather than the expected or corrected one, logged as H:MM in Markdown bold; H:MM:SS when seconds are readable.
**9:06**
